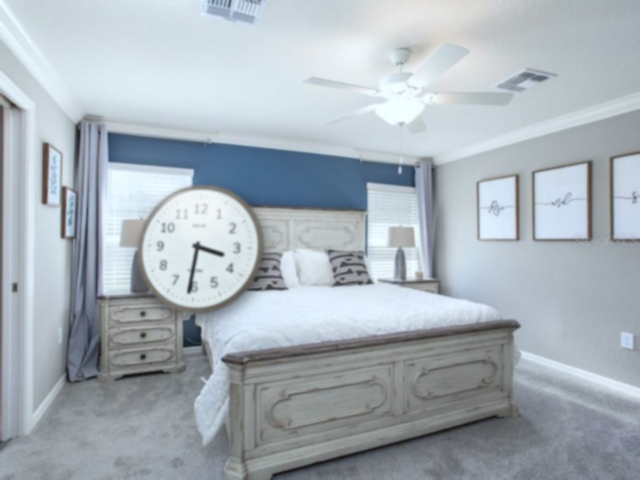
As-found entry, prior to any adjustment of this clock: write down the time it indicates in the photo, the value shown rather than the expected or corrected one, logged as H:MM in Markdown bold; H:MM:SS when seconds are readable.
**3:31**
